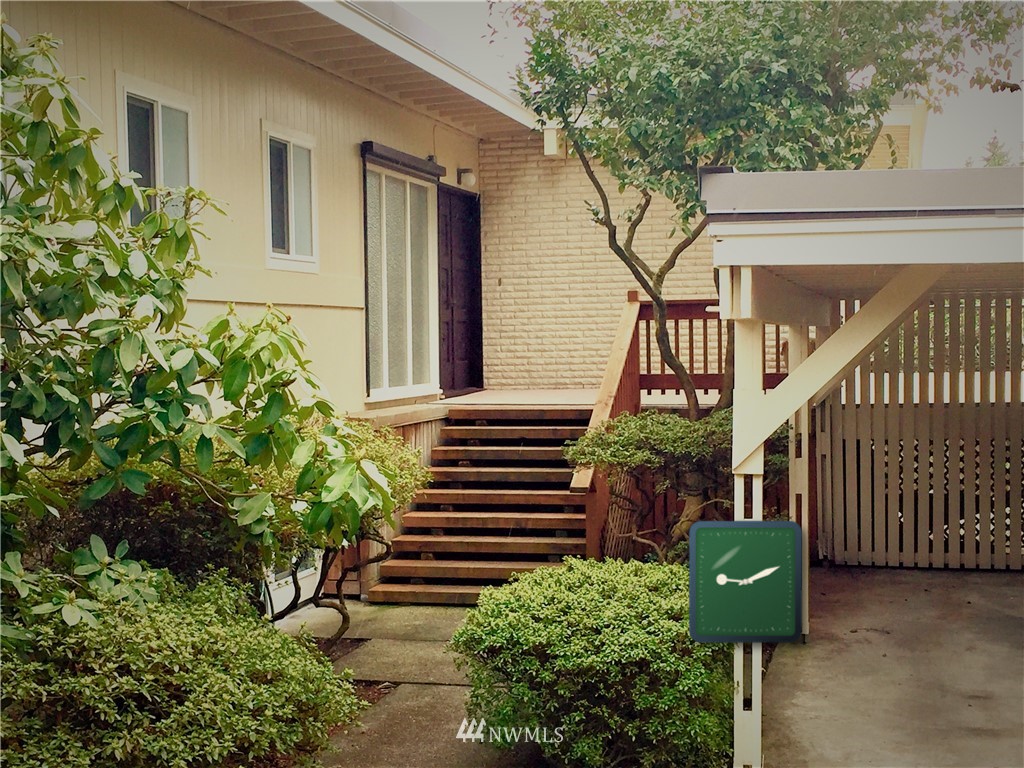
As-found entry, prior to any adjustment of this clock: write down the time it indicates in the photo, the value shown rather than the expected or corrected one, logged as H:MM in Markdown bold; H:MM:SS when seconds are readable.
**9:11**
